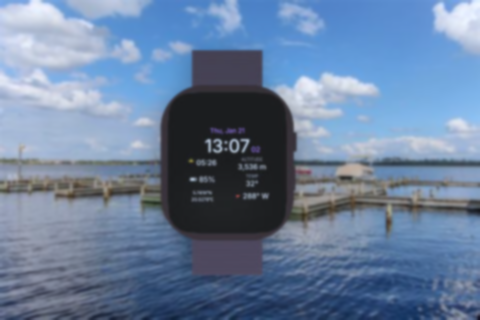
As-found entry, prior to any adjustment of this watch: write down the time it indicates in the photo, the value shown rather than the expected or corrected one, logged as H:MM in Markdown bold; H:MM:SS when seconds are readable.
**13:07**
